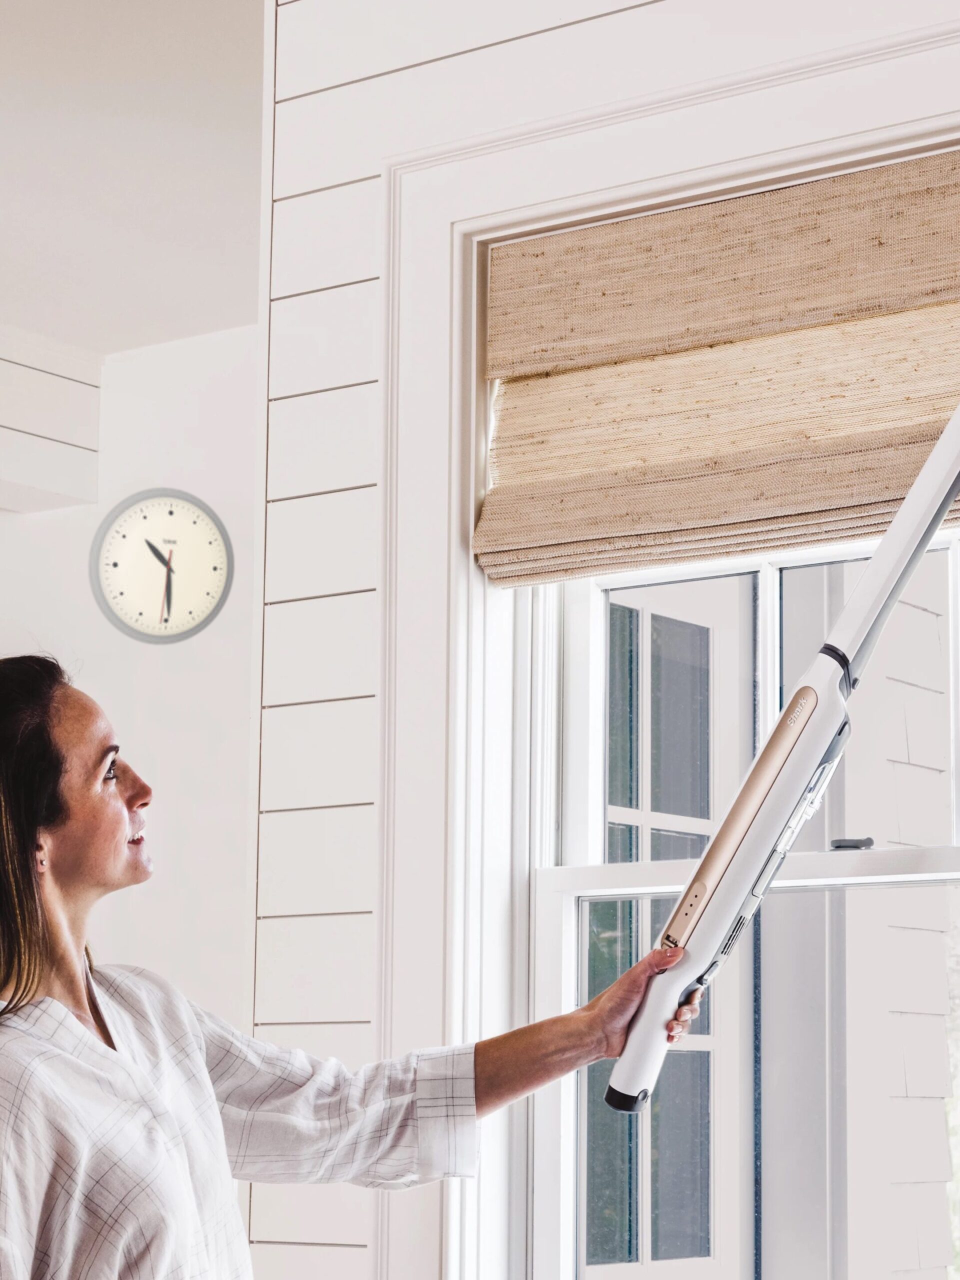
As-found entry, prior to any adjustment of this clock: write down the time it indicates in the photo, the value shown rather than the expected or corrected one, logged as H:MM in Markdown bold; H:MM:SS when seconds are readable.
**10:29:31**
